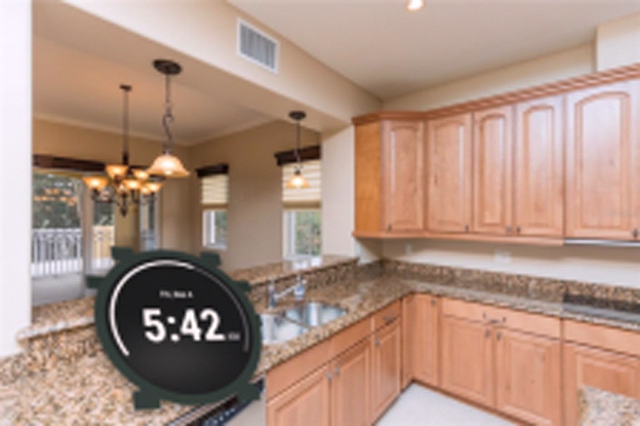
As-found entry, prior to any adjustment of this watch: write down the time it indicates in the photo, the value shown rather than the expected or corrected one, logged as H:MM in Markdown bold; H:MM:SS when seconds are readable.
**5:42**
